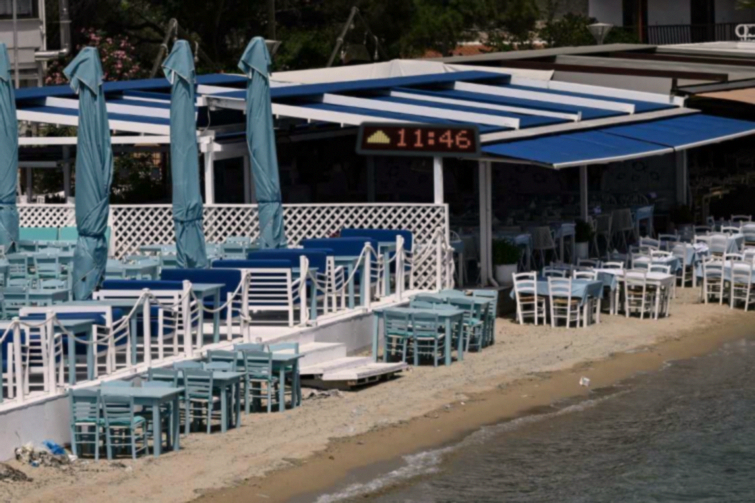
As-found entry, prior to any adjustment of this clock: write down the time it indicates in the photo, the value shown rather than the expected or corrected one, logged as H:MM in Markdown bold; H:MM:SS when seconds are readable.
**11:46**
